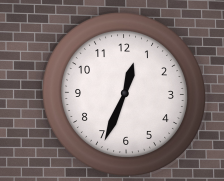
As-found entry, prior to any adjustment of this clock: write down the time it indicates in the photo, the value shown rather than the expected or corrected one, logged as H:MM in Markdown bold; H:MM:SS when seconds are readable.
**12:34**
